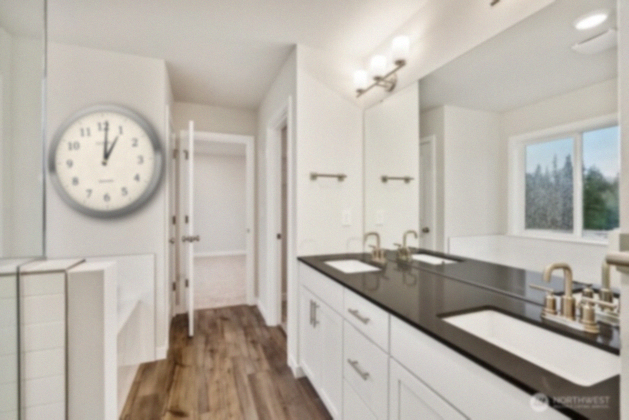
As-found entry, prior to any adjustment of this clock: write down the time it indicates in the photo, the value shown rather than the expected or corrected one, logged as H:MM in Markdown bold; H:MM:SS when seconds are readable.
**1:01**
